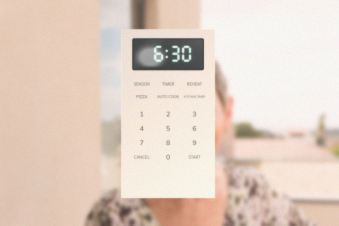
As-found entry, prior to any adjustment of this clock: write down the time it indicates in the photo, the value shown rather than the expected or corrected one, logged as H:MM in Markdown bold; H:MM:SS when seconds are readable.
**6:30**
